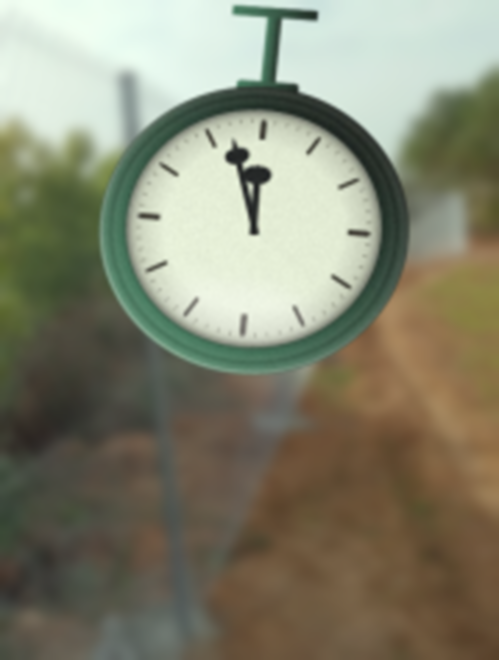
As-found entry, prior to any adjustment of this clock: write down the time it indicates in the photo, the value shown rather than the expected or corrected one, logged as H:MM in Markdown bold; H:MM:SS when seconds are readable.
**11:57**
